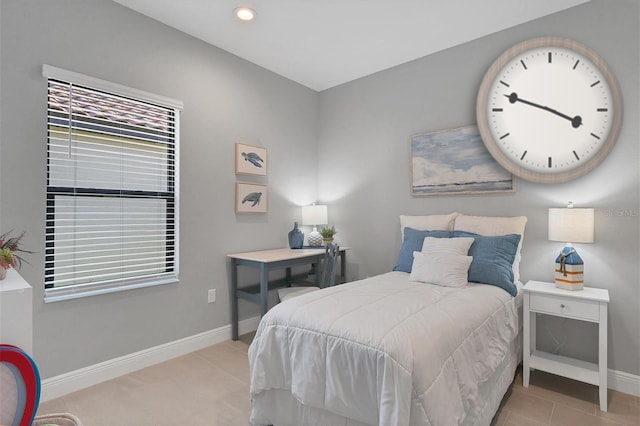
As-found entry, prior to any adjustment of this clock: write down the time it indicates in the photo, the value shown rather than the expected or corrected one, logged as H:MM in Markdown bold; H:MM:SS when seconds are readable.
**3:48**
